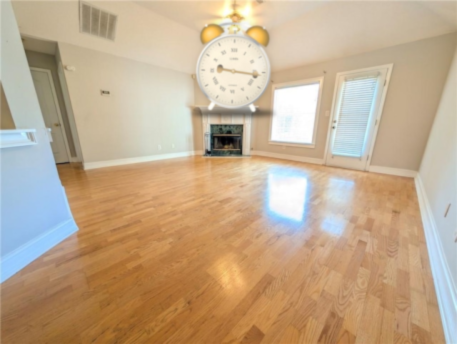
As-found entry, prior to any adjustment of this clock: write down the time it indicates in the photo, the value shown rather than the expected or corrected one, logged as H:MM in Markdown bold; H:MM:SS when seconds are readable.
**9:16**
